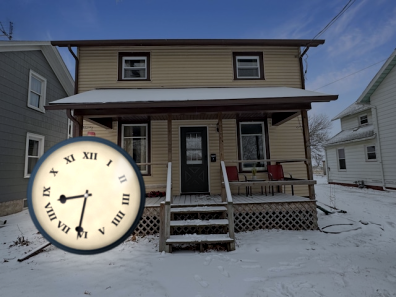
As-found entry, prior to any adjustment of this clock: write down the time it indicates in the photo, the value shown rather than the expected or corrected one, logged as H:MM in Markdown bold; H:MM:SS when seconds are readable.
**8:31**
